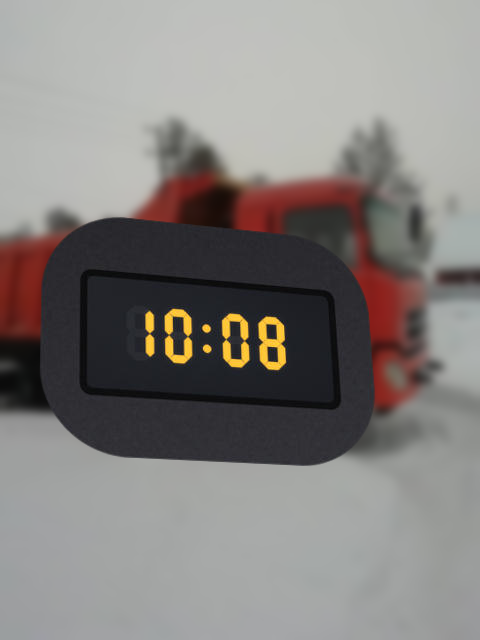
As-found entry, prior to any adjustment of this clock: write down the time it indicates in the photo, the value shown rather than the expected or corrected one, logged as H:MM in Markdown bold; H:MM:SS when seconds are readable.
**10:08**
